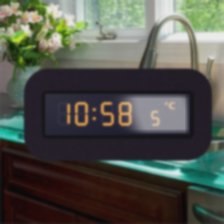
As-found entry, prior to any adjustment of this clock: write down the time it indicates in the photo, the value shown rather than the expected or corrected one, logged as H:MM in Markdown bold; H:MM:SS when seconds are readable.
**10:58**
